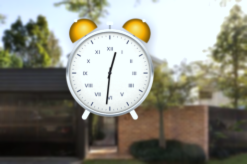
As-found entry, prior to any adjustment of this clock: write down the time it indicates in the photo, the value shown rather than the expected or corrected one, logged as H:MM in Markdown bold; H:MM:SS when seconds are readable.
**12:31**
